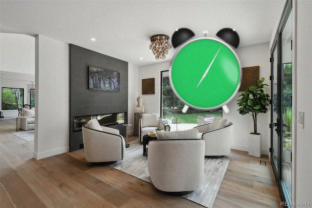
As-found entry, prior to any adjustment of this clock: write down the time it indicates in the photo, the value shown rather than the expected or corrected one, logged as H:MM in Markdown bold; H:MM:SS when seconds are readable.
**7:05**
